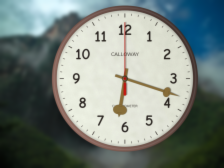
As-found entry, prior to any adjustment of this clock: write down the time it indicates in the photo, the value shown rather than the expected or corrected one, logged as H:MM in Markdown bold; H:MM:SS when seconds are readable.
**6:18:00**
